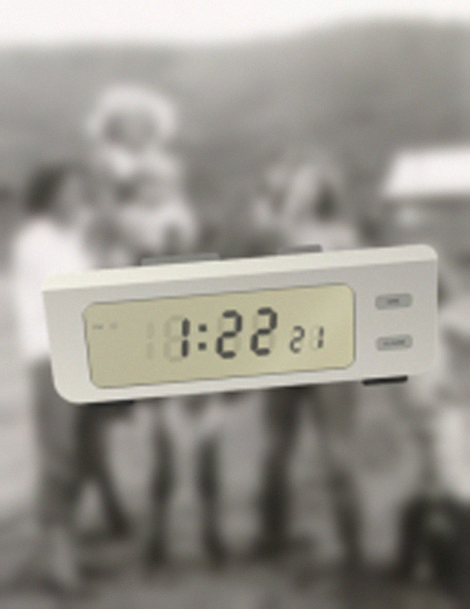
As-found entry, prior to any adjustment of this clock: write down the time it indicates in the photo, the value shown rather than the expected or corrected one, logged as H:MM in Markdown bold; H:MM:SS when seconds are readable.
**1:22:21**
